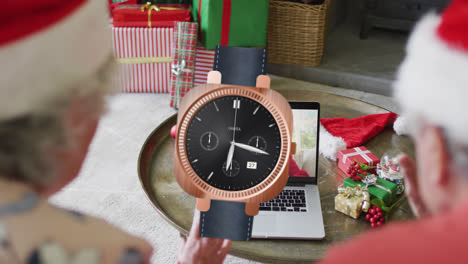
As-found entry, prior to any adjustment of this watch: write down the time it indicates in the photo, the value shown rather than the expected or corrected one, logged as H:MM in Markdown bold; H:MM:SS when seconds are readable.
**6:17**
